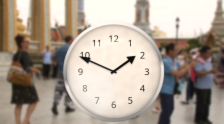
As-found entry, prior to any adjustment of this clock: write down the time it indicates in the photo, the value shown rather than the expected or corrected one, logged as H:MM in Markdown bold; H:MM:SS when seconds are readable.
**1:49**
